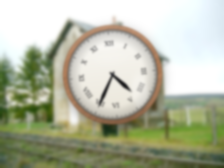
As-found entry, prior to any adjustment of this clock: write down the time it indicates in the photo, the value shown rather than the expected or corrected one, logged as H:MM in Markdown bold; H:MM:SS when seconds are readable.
**4:35**
